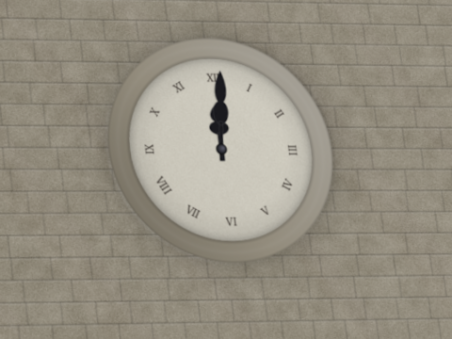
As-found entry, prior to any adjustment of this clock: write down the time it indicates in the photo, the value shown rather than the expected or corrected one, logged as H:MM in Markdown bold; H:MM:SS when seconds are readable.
**12:01**
